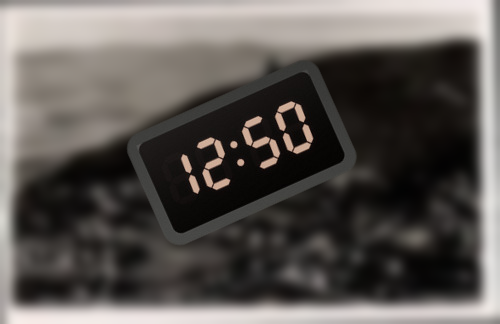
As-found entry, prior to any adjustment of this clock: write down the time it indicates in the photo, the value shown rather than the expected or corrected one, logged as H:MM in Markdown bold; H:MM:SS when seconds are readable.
**12:50**
